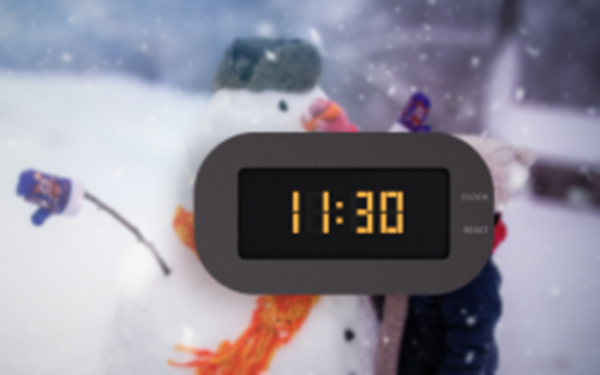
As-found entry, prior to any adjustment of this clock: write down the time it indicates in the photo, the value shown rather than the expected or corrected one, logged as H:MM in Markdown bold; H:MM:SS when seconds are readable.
**11:30**
